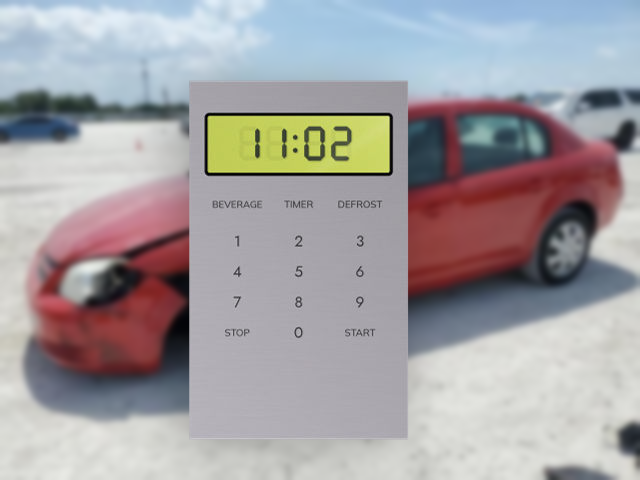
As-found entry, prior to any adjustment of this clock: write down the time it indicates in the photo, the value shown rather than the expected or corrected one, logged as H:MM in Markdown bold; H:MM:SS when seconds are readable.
**11:02**
